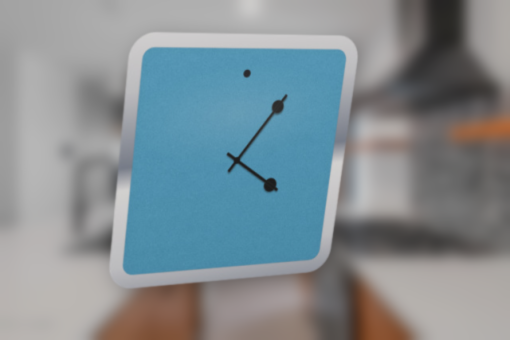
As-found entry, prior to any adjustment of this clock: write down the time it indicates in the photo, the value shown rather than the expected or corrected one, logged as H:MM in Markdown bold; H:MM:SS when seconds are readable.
**4:06**
